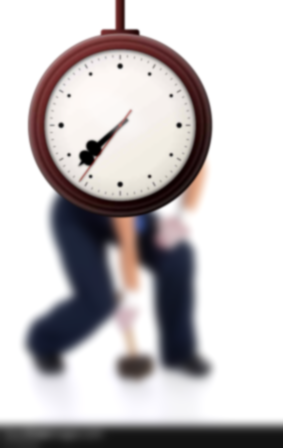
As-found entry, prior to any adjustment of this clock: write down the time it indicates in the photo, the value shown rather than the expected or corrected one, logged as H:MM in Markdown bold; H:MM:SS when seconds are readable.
**7:37:36**
